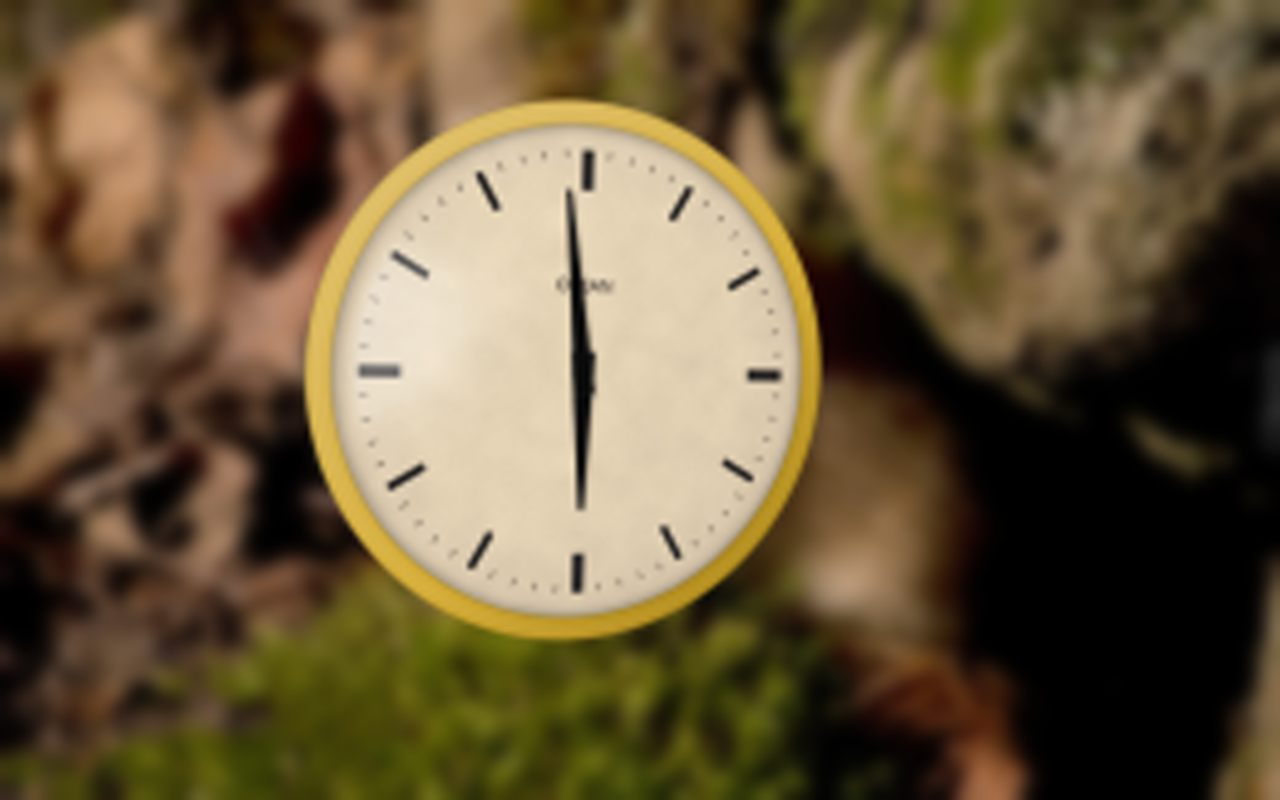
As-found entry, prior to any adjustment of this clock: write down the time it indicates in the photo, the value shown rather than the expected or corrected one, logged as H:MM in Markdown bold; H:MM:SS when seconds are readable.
**5:59**
